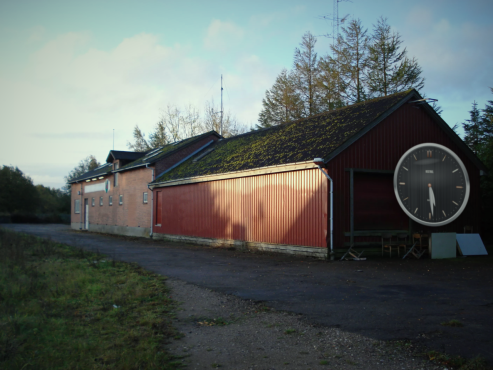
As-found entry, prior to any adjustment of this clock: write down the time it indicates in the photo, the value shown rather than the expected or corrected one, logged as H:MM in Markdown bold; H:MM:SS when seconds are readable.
**5:29**
